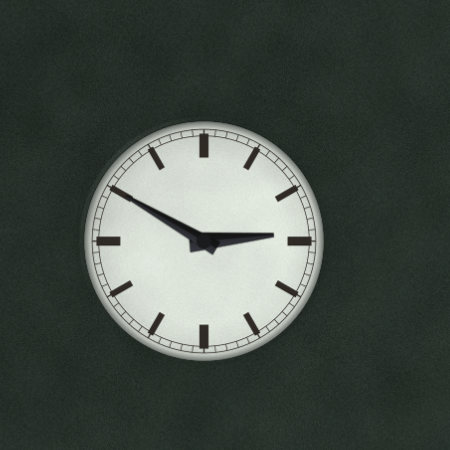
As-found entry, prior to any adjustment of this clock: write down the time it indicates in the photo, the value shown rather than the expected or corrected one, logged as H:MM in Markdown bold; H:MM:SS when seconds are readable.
**2:50**
